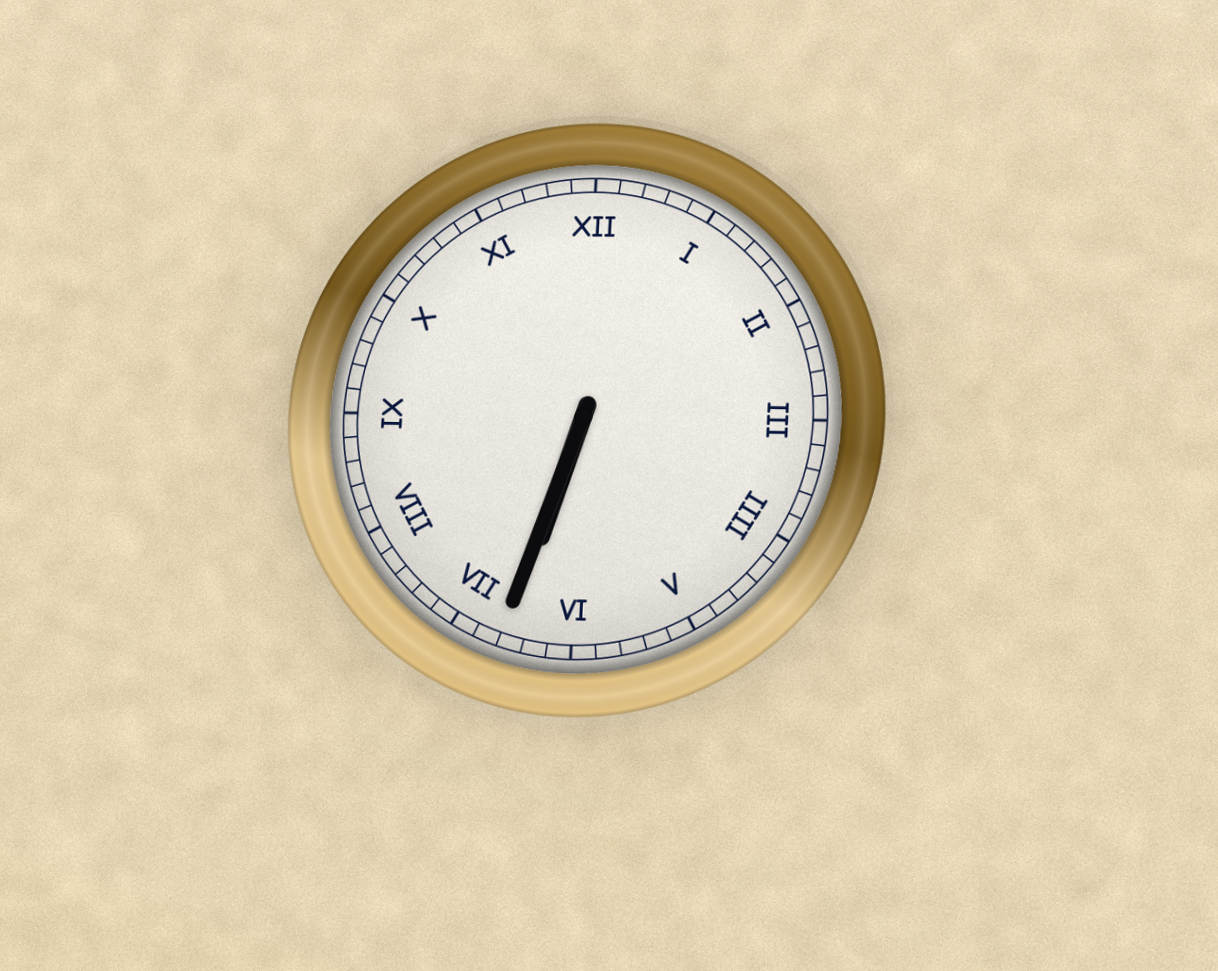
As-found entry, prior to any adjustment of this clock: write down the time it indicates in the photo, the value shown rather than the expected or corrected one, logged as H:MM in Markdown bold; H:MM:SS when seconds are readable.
**6:33**
